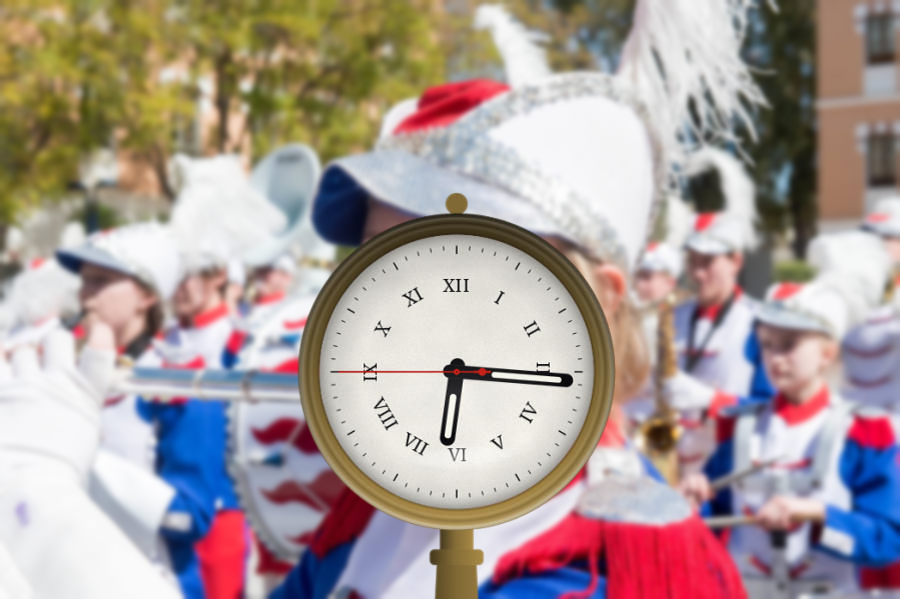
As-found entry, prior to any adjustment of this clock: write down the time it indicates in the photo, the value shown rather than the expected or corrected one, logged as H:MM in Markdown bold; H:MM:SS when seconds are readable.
**6:15:45**
